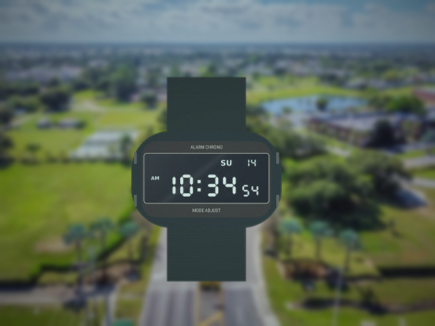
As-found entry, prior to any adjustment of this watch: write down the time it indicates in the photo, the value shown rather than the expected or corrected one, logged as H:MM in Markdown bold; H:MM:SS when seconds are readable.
**10:34:54**
